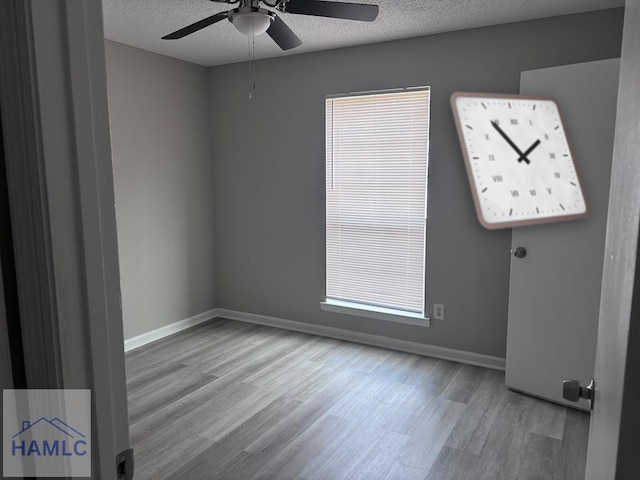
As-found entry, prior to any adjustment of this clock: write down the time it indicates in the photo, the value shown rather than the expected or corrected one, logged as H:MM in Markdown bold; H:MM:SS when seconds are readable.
**1:54**
